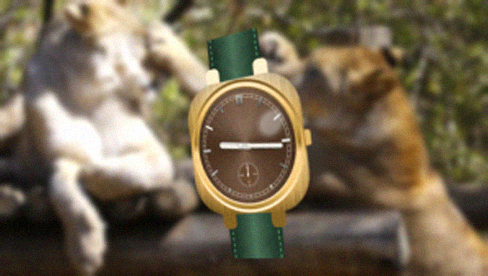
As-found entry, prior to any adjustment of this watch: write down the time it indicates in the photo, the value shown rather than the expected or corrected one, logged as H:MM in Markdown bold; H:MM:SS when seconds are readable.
**9:16**
